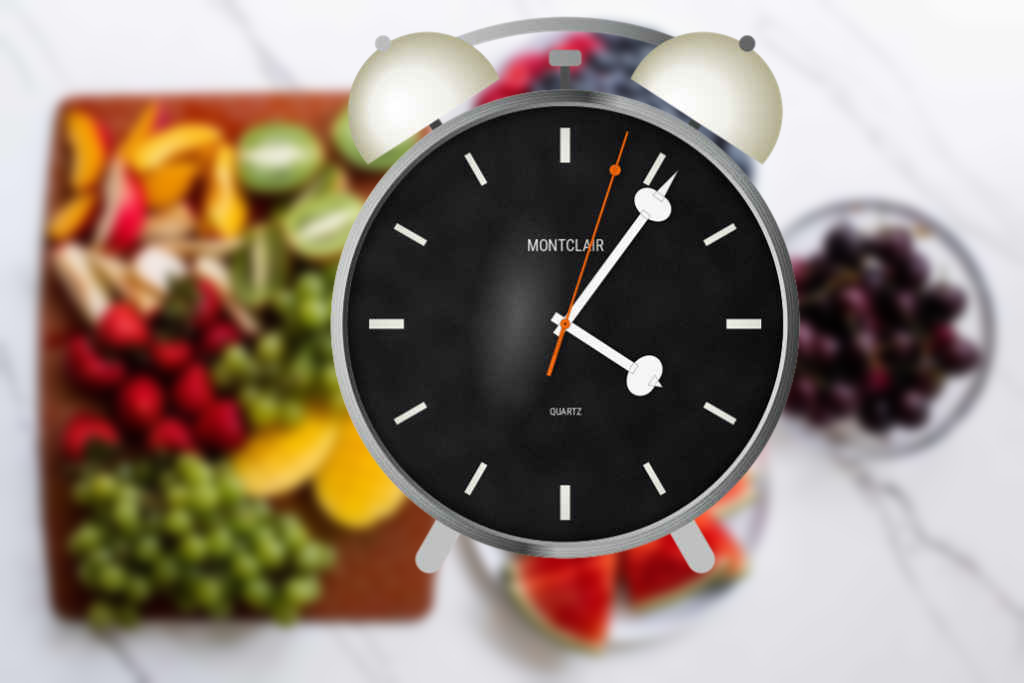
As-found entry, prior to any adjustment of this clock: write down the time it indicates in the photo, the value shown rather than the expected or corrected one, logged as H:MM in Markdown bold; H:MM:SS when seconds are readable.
**4:06:03**
